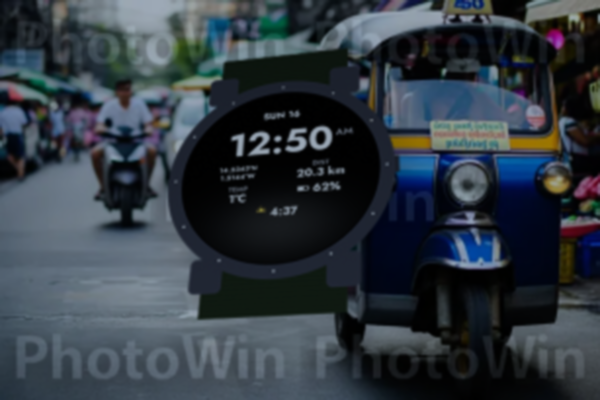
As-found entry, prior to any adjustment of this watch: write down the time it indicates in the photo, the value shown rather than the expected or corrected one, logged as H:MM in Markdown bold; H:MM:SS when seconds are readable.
**12:50**
